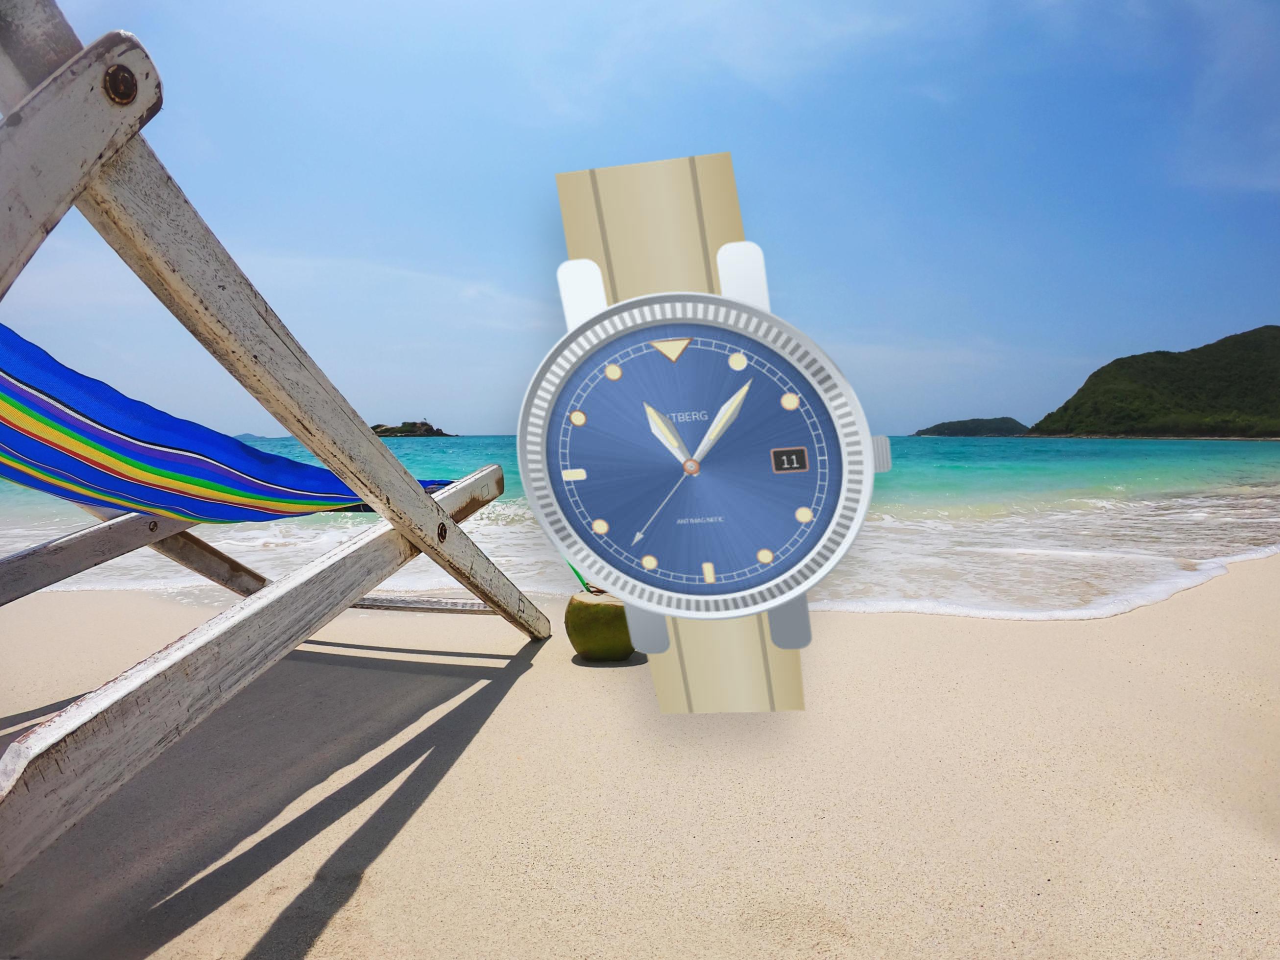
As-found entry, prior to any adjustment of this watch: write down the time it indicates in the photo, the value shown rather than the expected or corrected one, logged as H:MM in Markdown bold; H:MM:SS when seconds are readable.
**11:06:37**
